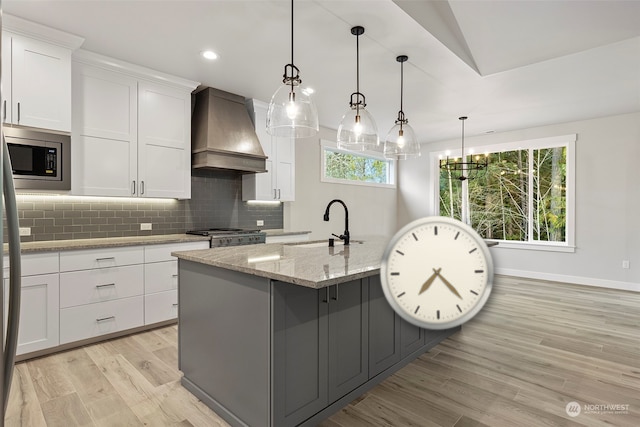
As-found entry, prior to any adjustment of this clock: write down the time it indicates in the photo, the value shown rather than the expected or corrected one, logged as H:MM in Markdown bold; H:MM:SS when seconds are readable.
**7:23**
